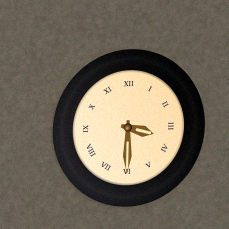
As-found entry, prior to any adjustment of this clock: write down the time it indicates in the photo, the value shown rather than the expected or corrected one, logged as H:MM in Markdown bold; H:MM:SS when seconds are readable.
**3:30**
